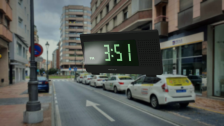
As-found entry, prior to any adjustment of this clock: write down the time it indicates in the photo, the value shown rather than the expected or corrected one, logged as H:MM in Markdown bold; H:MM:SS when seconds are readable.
**3:51**
